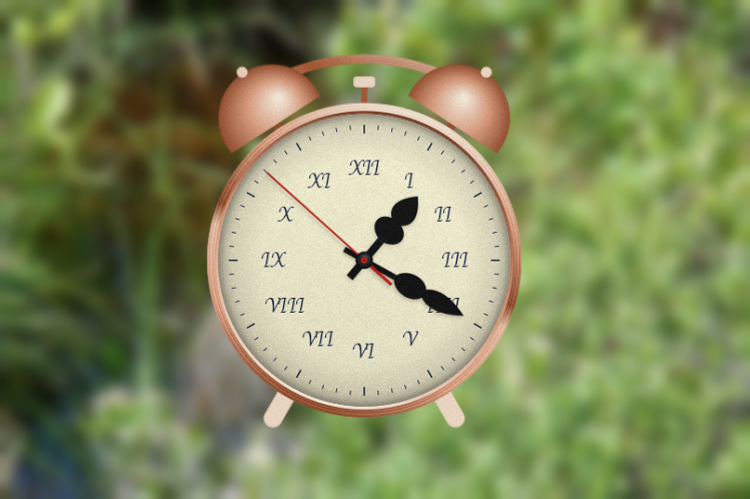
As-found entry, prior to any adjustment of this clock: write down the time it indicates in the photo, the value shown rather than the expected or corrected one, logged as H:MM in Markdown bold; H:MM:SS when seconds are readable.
**1:19:52**
